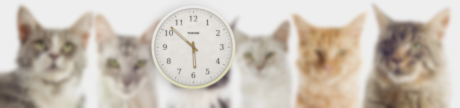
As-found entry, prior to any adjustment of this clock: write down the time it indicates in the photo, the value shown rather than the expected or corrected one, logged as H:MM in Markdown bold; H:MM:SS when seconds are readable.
**5:52**
